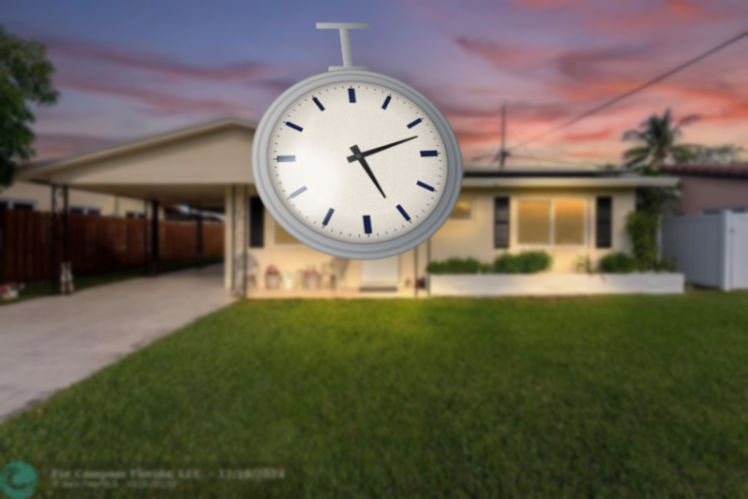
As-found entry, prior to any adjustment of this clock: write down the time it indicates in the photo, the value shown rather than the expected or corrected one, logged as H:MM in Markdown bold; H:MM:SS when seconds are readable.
**5:12**
